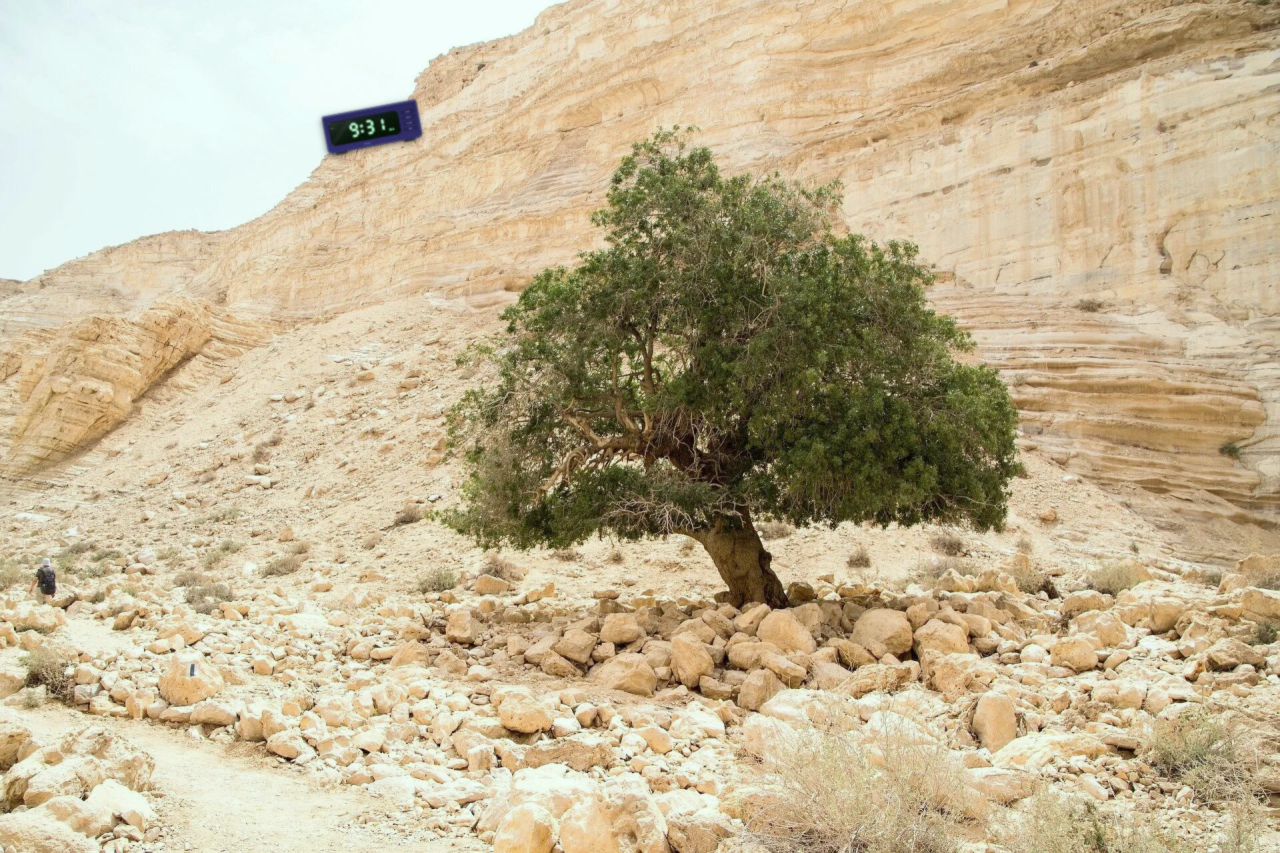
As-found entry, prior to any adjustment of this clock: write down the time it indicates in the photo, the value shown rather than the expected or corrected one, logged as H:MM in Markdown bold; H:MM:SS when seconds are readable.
**9:31**
